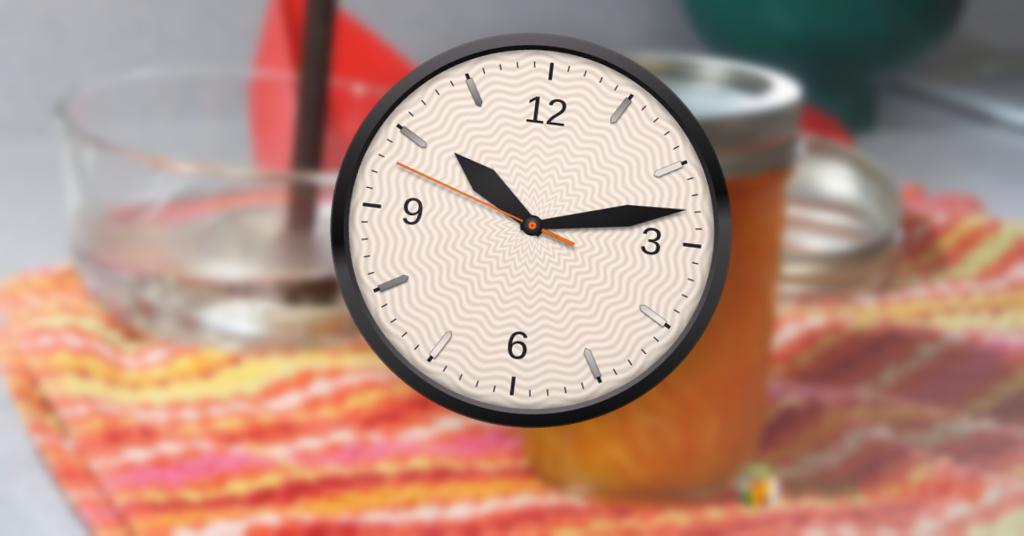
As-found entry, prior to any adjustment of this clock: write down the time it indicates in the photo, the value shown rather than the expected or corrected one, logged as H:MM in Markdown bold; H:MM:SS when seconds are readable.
**10:12:48**
